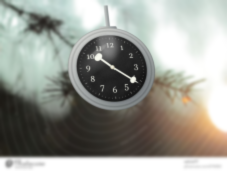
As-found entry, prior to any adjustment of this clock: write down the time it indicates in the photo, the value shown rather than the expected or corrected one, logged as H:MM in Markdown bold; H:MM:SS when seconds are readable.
**10:21**
